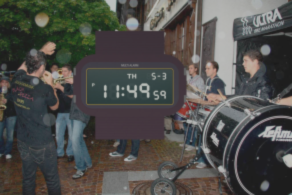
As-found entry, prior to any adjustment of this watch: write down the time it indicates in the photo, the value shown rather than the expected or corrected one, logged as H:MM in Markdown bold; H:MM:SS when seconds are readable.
**11:49:59**
